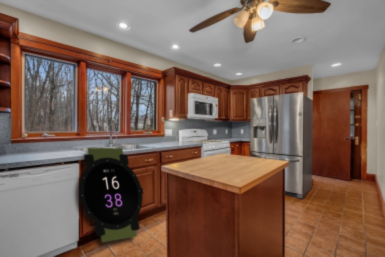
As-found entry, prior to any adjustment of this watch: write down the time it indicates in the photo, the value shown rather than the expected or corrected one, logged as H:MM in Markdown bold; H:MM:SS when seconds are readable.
**16:38**
